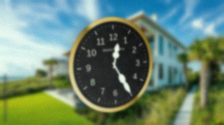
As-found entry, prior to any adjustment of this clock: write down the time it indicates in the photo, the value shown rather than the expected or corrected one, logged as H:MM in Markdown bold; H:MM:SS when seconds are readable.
**12:25**
